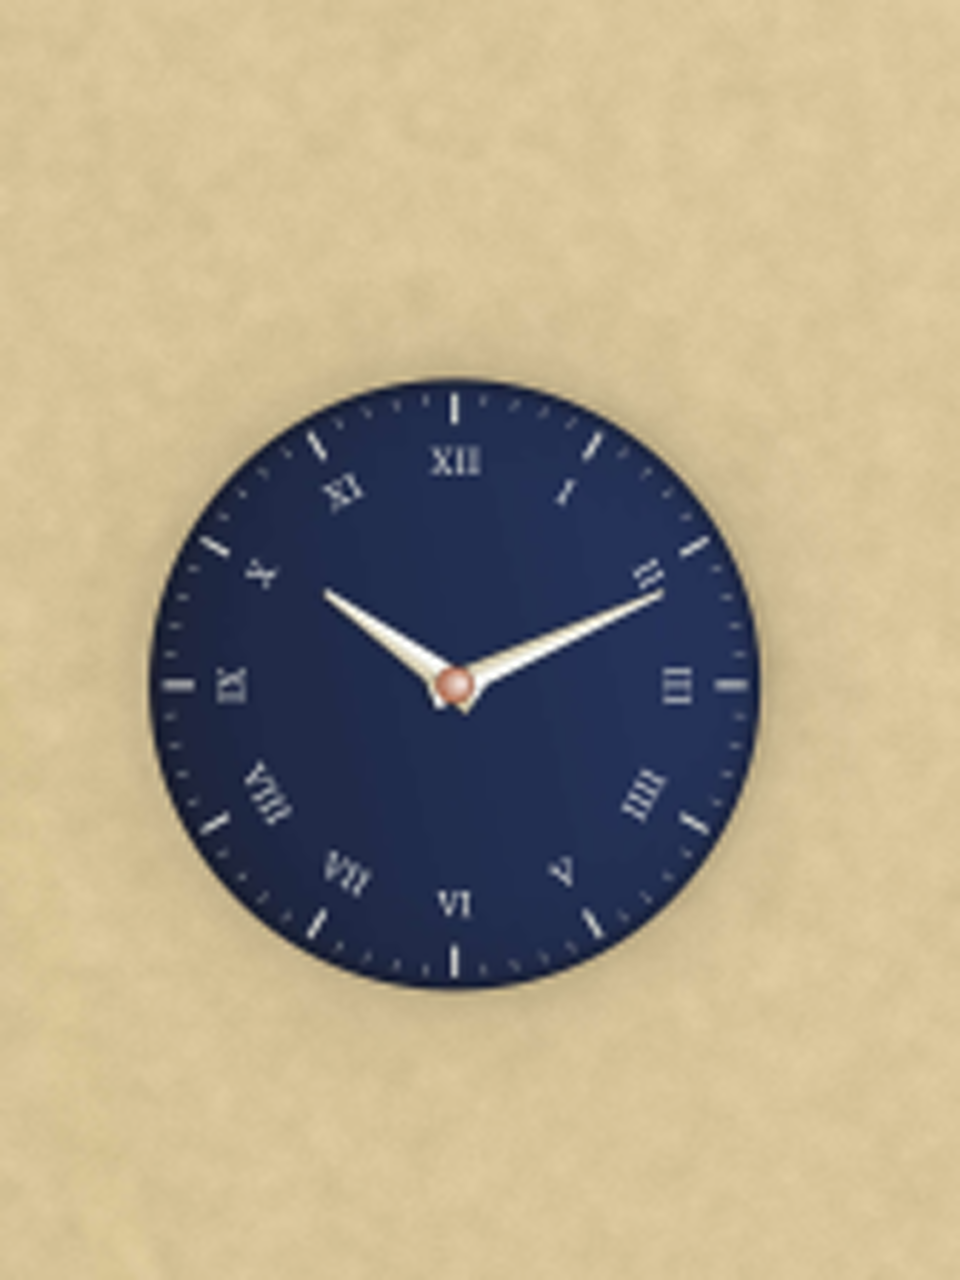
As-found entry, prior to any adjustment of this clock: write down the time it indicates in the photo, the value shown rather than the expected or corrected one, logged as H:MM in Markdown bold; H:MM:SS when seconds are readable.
**10:11**
